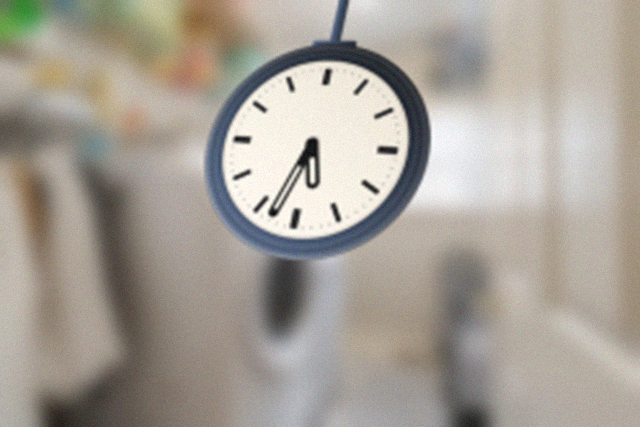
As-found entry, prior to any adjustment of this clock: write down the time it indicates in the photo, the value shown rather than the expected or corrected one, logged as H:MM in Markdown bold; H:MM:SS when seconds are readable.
**5:33**
